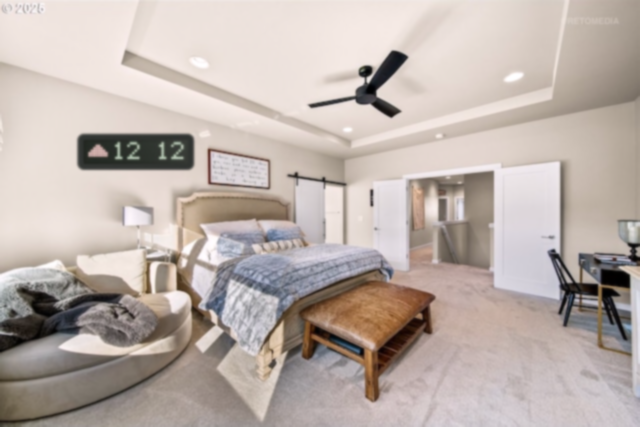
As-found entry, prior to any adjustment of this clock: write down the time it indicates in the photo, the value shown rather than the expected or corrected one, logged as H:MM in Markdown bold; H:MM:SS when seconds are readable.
**12:12**
